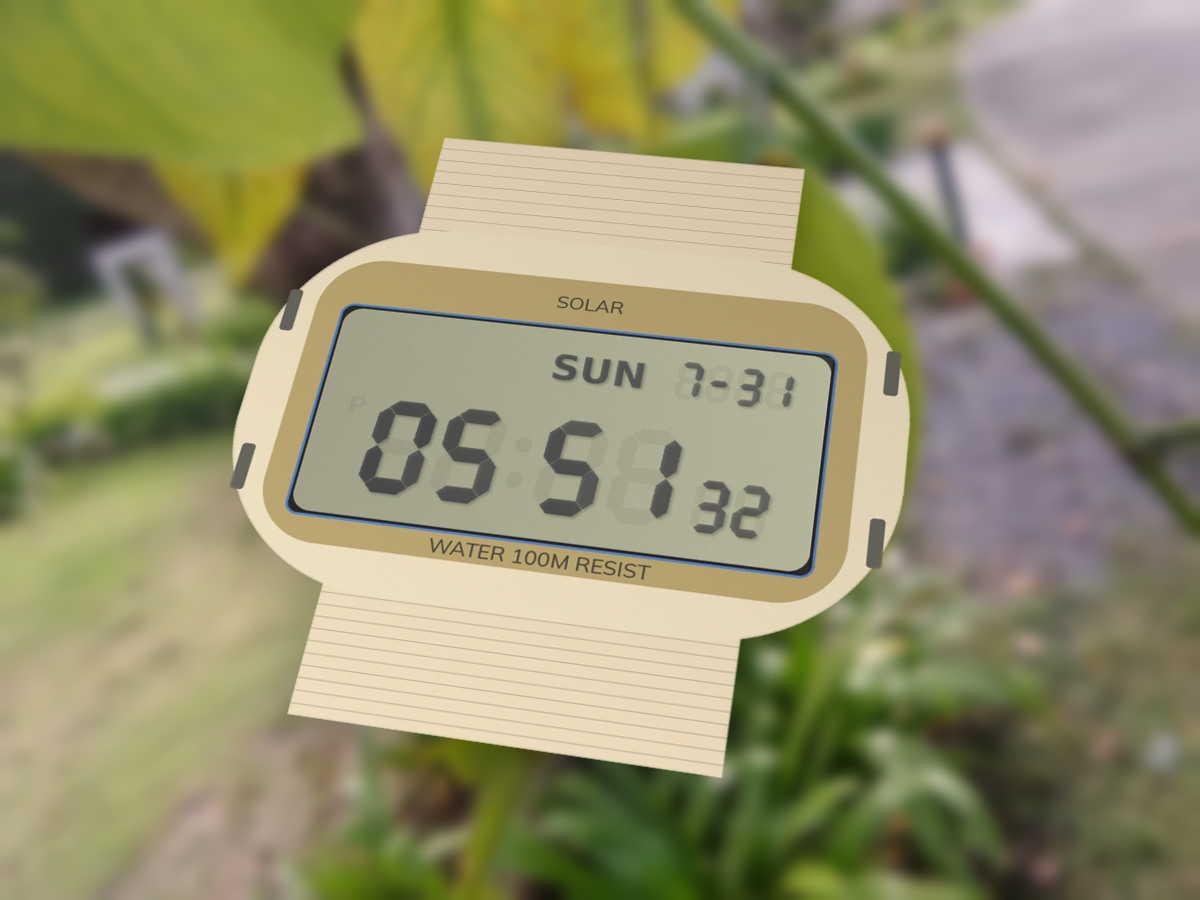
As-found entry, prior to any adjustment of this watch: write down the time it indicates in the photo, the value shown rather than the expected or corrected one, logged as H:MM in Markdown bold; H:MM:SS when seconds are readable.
**5:51:32**
